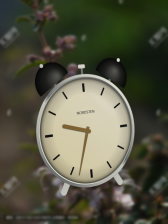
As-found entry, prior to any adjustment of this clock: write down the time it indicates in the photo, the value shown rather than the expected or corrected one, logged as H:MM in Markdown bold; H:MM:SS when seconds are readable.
**9:33**
